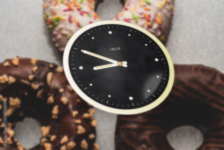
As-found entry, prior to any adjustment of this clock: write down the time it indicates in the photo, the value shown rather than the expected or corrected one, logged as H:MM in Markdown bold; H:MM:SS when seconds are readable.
**8:50**
